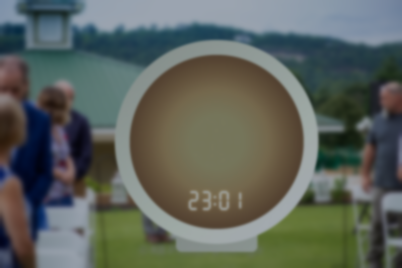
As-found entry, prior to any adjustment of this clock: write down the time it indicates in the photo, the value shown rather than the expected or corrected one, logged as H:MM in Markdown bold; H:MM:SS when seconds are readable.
**23:01**
